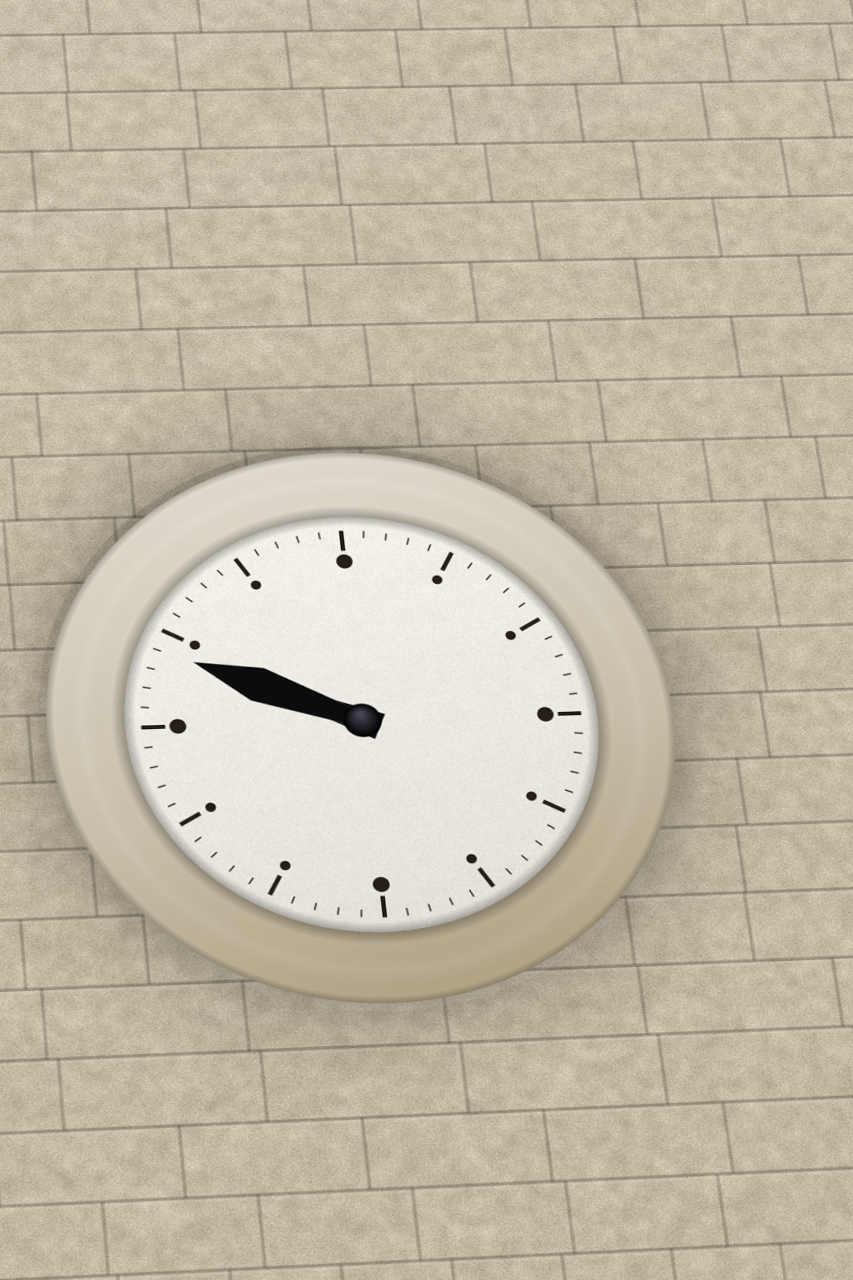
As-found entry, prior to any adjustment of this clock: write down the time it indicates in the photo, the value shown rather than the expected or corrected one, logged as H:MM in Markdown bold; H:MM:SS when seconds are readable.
**9:49**
